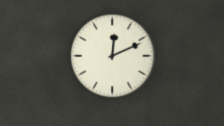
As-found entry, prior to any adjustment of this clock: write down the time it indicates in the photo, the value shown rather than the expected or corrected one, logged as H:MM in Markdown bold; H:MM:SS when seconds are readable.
**12:11**
